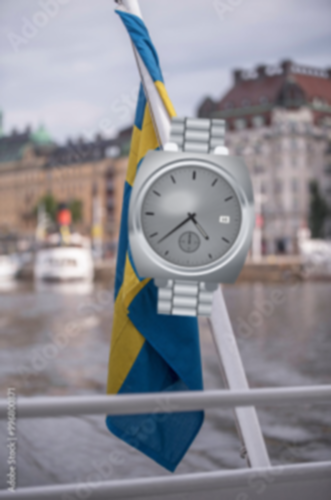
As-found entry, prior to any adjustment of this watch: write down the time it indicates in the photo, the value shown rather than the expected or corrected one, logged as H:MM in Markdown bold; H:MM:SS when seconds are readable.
**4:38**
